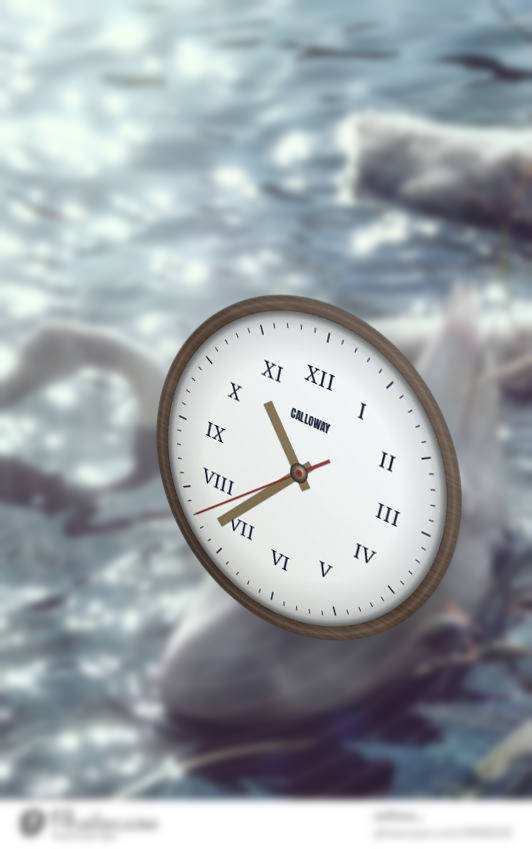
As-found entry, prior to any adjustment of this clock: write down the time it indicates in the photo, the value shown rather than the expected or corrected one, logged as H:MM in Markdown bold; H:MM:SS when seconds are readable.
**10:36:38**
